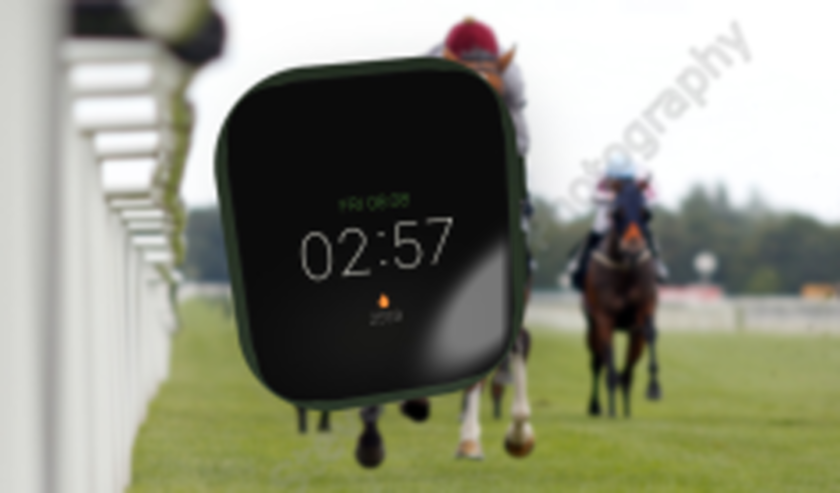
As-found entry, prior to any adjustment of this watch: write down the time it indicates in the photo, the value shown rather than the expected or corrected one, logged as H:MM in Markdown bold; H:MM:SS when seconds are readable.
**2:57**
